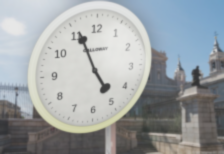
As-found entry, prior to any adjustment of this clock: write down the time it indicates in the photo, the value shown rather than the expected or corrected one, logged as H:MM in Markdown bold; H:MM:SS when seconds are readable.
**4:56**
